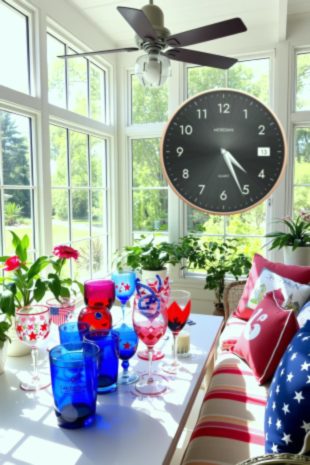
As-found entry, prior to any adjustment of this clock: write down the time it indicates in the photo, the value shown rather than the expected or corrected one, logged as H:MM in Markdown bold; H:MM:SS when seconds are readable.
**4:26**
